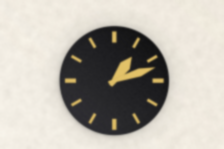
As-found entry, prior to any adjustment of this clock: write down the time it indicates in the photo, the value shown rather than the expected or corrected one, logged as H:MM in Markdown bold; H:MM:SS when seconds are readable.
**1:12**
